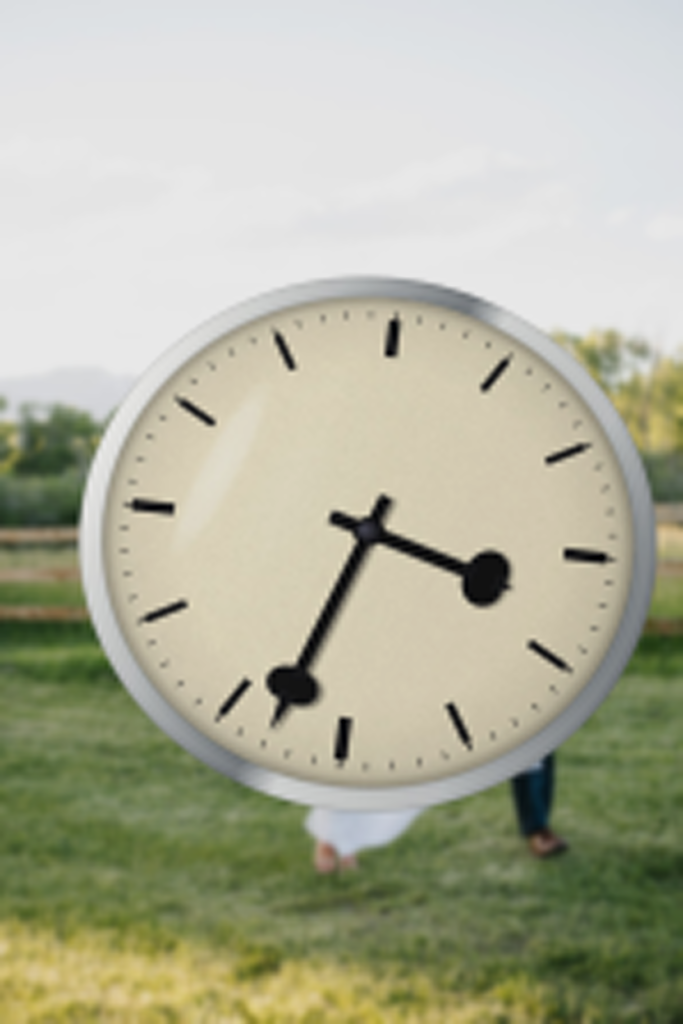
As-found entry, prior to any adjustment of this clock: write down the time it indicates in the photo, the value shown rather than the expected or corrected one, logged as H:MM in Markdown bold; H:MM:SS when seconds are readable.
**3:33**
